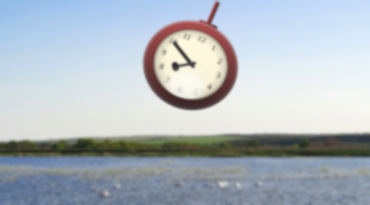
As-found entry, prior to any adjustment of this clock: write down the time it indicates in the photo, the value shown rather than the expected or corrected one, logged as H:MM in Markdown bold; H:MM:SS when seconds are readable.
**7:50**
